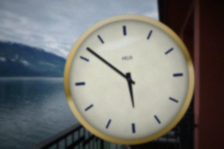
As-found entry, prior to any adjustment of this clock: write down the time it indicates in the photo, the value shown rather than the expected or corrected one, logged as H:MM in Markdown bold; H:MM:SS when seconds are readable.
**5:52**
